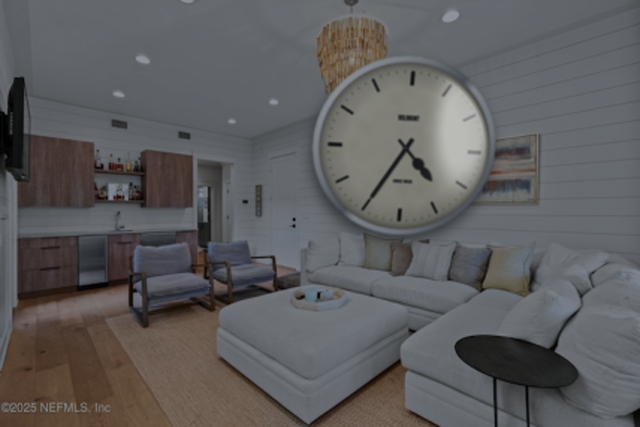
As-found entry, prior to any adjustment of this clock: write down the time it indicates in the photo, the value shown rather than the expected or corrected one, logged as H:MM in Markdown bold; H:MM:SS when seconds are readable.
**4:35**
